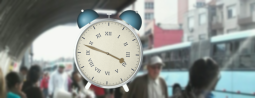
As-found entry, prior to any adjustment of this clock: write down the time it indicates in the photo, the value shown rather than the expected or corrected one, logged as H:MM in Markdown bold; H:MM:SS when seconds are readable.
**3:48**
